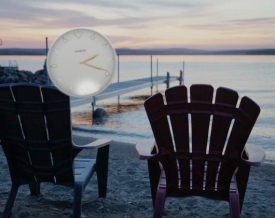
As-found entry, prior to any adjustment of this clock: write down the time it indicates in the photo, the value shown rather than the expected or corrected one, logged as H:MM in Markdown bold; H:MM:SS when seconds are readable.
**2:19**
